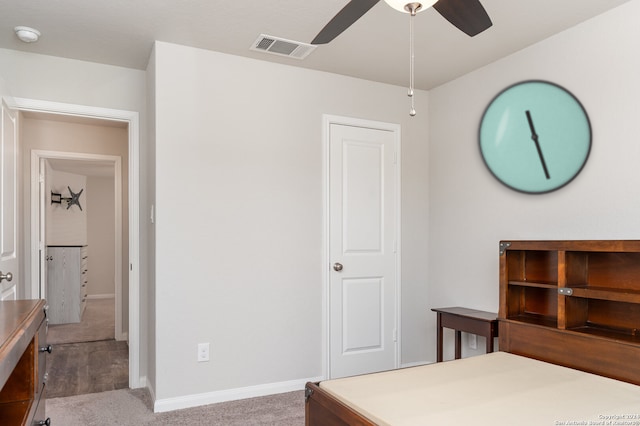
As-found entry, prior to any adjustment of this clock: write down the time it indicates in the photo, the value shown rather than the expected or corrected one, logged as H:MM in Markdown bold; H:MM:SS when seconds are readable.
**11:27**
